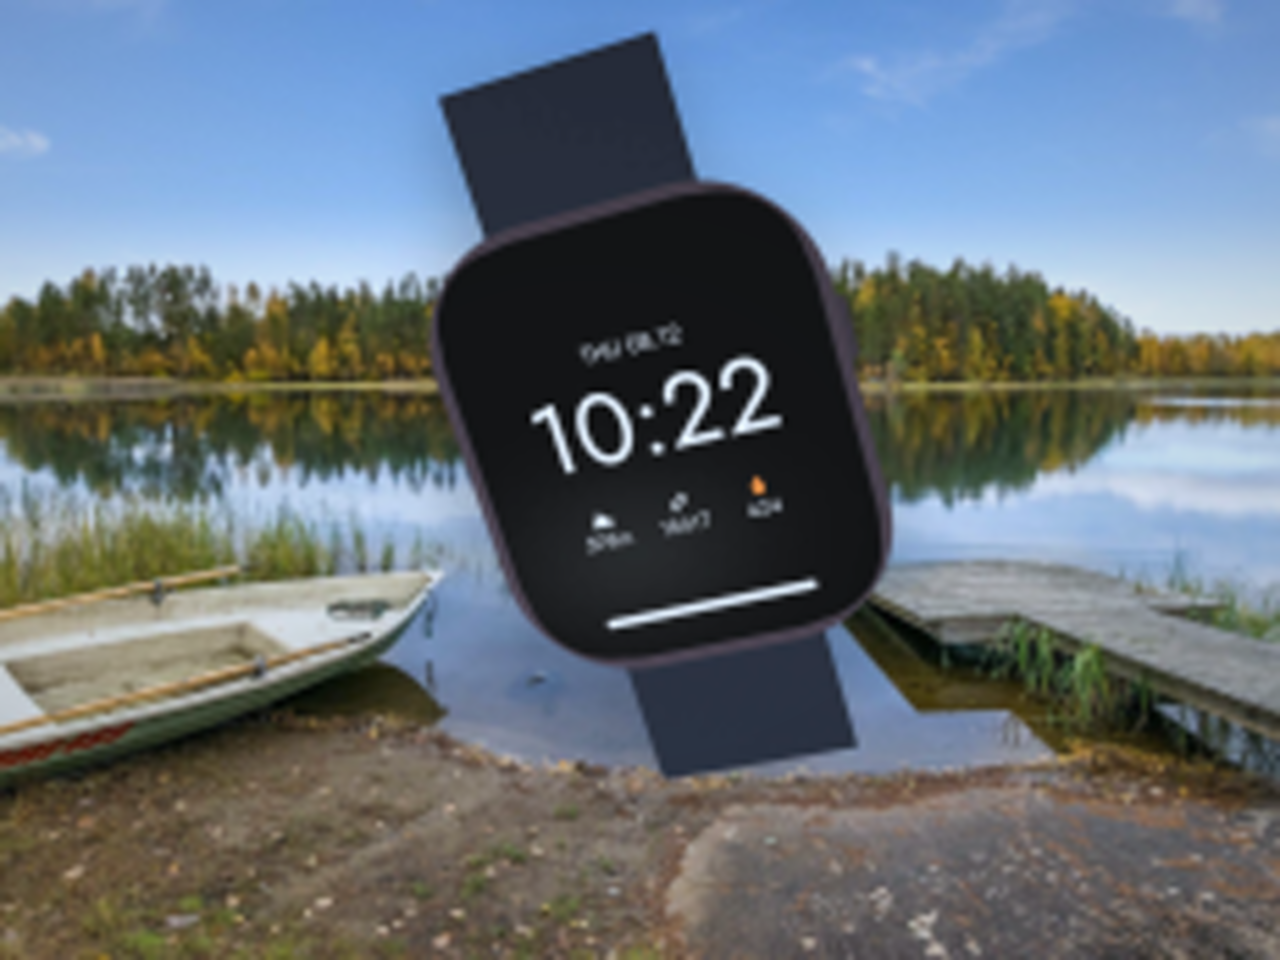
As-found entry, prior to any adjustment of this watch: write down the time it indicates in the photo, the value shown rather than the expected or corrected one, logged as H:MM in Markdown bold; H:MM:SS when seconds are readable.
**10:22**
